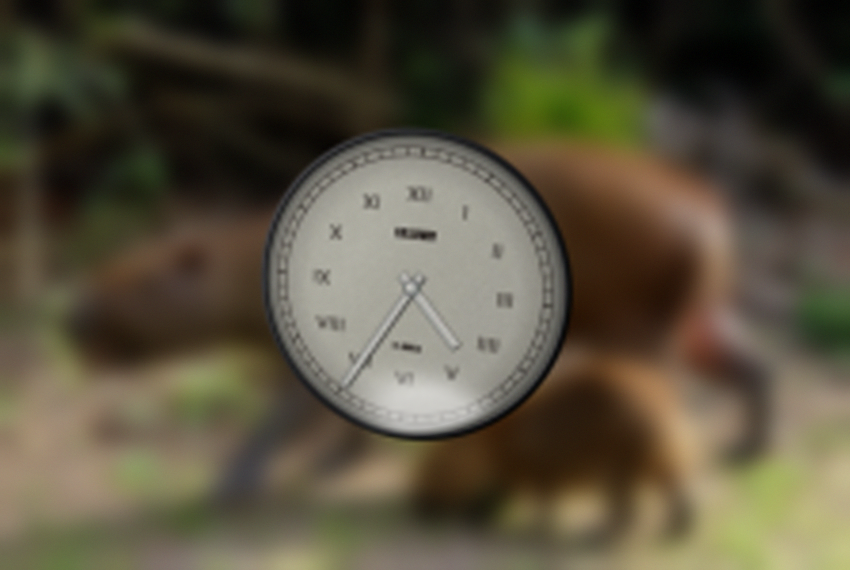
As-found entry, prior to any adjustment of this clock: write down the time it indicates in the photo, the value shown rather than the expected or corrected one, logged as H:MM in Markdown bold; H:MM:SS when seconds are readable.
**4:35**
